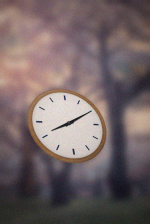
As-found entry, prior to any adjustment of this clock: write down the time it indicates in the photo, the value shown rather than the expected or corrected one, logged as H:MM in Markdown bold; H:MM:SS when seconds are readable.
**8:10**
